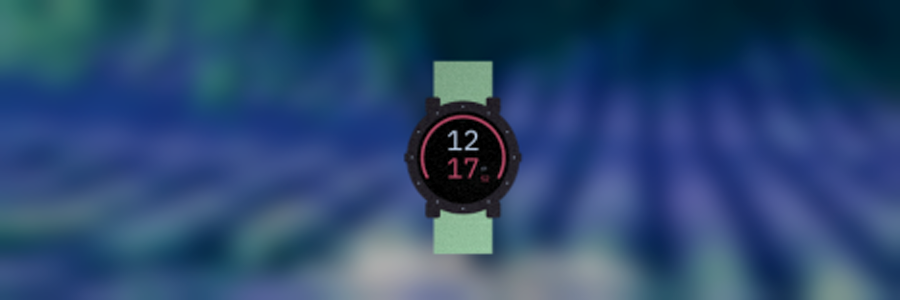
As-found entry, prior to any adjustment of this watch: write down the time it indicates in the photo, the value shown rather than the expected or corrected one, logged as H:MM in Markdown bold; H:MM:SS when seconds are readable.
**12:17**
